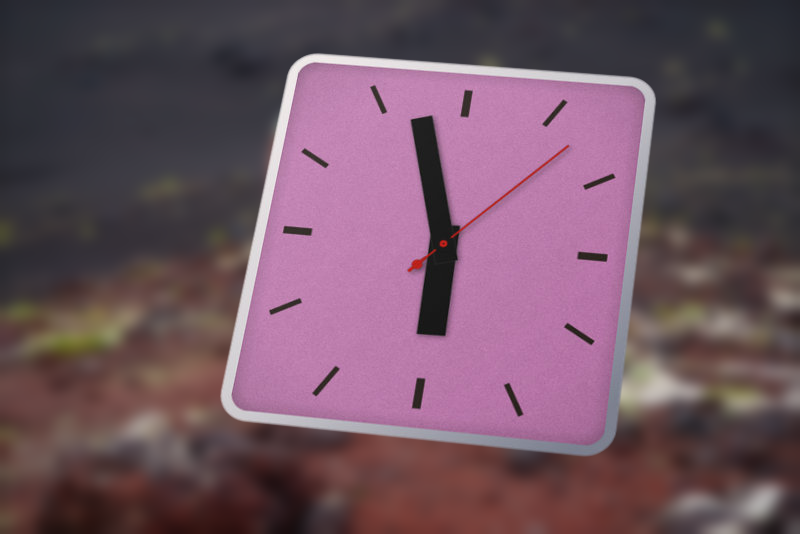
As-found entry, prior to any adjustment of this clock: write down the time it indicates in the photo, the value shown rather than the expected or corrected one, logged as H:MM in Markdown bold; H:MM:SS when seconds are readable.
**5:57:07**
